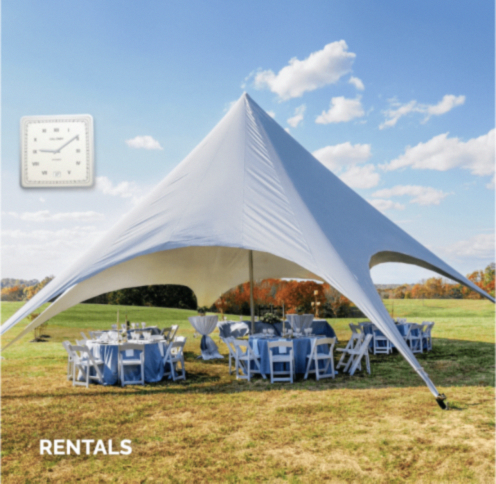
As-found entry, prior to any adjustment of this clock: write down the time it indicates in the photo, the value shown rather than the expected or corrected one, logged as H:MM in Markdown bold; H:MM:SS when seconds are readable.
**9:09**
